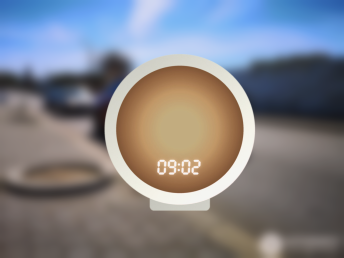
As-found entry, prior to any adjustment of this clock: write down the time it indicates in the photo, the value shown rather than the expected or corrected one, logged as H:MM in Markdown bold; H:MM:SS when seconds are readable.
**9:02**
